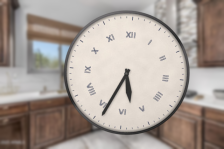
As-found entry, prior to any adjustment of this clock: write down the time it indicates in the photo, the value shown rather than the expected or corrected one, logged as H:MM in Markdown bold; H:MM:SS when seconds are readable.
**5:34**
